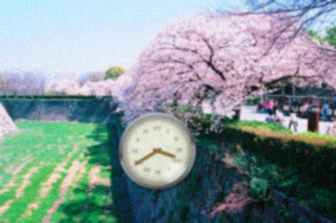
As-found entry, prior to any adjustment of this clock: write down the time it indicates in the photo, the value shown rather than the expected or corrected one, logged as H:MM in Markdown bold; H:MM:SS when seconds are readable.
**3:40**
